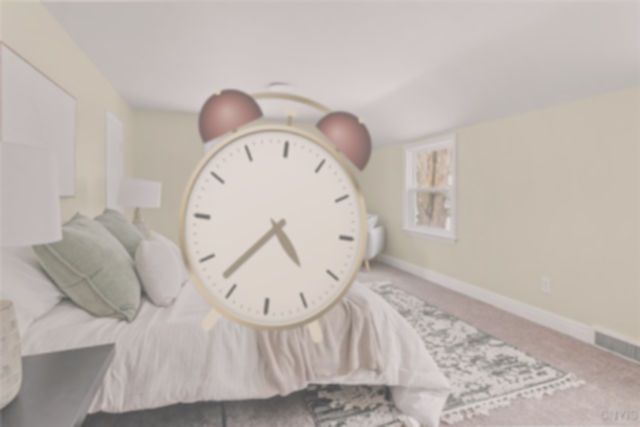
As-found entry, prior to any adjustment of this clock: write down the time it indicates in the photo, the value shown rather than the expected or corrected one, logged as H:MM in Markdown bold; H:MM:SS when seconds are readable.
**4:37**
